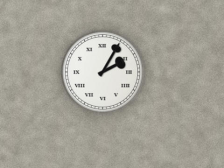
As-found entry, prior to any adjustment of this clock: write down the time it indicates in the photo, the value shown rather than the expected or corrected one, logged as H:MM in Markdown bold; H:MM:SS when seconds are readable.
**2:05**
